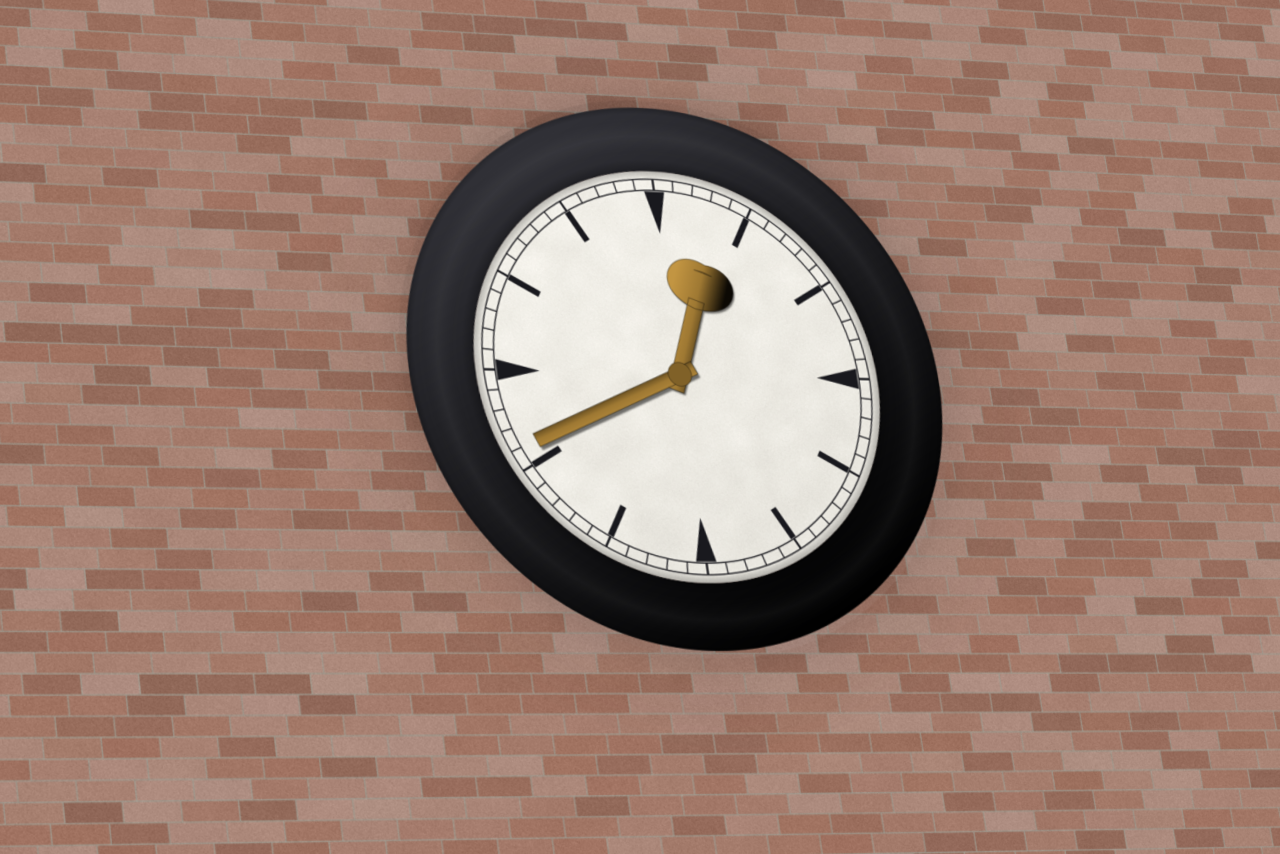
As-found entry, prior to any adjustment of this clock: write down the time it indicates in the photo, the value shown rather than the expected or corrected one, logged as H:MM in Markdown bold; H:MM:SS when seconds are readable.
**12:41**
